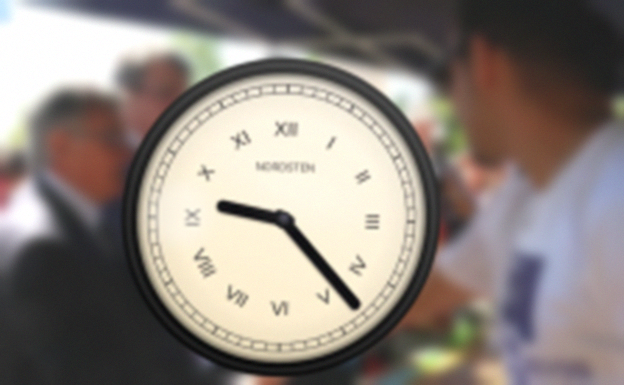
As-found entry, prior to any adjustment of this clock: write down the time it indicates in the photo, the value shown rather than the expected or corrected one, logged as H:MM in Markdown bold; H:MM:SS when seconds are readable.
**9:23**
